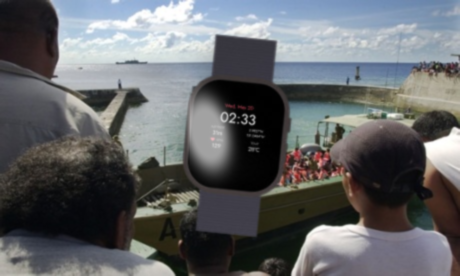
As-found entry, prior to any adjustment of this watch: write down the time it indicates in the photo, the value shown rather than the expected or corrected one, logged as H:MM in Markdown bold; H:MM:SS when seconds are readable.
**2:33**
